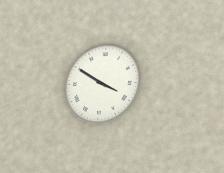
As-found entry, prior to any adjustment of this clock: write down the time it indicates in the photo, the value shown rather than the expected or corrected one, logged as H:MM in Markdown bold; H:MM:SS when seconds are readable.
**3:50**
